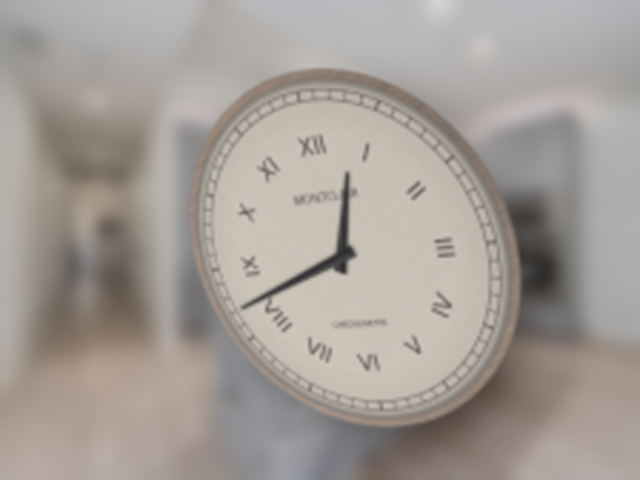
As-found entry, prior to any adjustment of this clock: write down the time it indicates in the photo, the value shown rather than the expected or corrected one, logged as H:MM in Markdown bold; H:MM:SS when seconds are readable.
**12:42**
